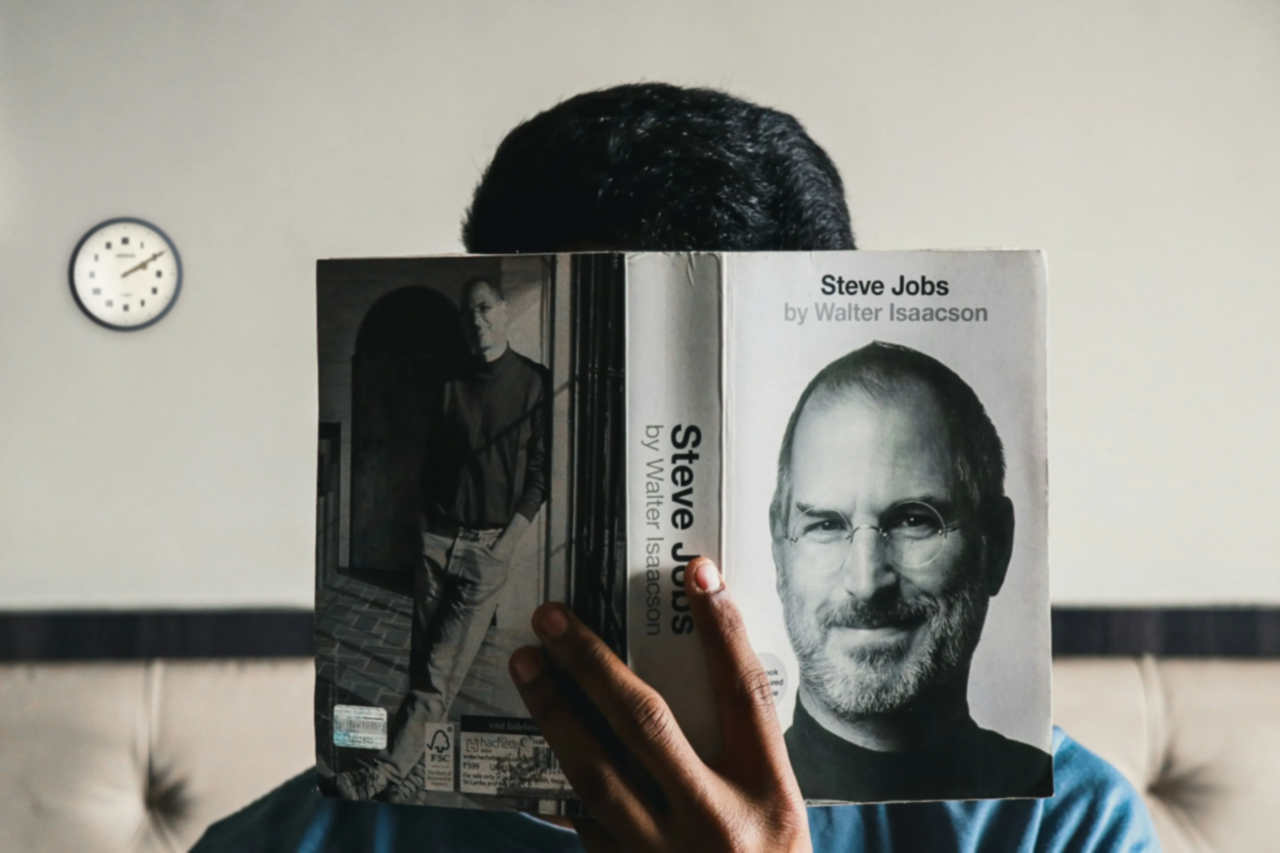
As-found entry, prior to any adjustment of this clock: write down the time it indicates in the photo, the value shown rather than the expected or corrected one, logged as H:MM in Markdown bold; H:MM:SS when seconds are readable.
**2:10**
